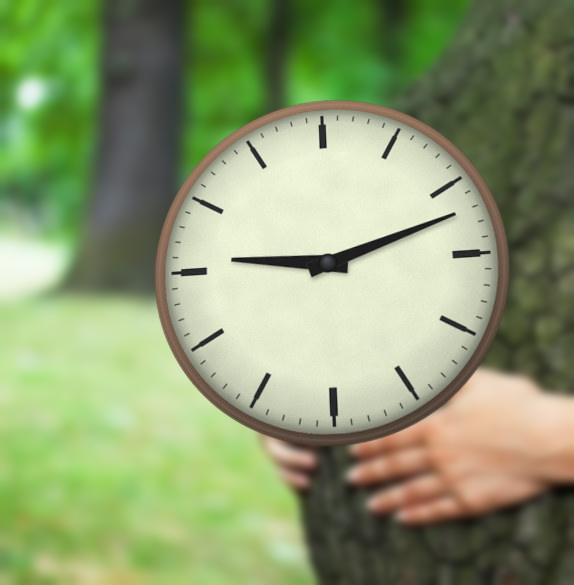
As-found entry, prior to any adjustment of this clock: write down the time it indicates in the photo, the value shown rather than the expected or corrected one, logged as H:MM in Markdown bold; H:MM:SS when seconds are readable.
**9:12**
